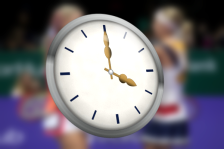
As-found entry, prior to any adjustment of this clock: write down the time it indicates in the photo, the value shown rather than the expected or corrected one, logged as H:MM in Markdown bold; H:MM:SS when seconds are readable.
**4:00**
